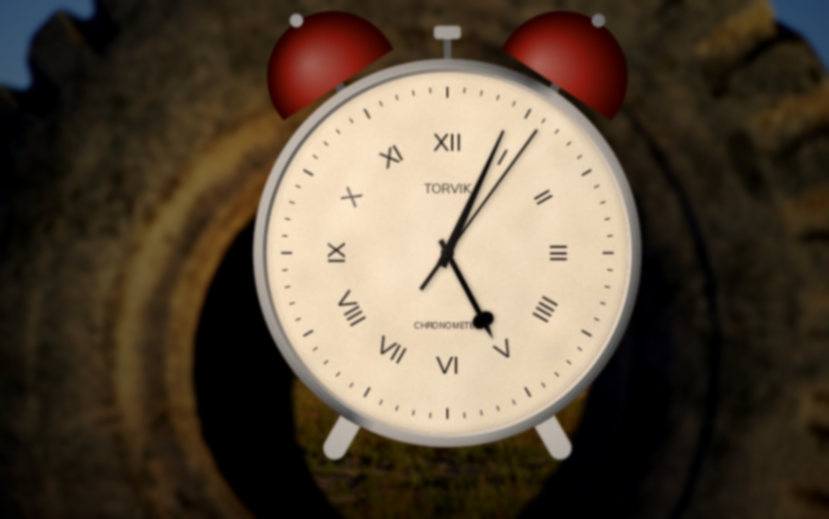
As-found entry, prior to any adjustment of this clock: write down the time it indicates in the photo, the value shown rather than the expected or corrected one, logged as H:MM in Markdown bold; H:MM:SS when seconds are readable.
**5:04:06**
